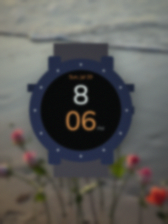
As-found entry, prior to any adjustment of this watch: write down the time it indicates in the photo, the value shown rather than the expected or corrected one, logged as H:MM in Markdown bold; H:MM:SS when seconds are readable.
**8:06**
